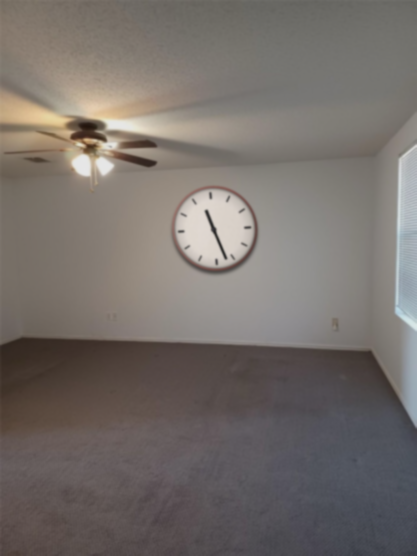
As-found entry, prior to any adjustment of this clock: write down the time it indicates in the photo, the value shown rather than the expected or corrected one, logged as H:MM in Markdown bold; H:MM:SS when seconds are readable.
**11:27**
